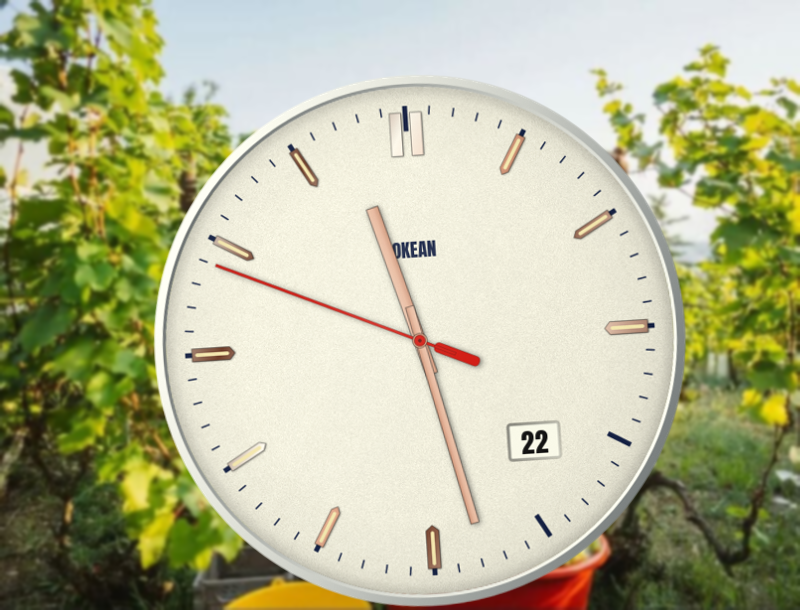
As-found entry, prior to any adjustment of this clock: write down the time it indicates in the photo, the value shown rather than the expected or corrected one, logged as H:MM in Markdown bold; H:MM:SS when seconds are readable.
**11:27:49**
